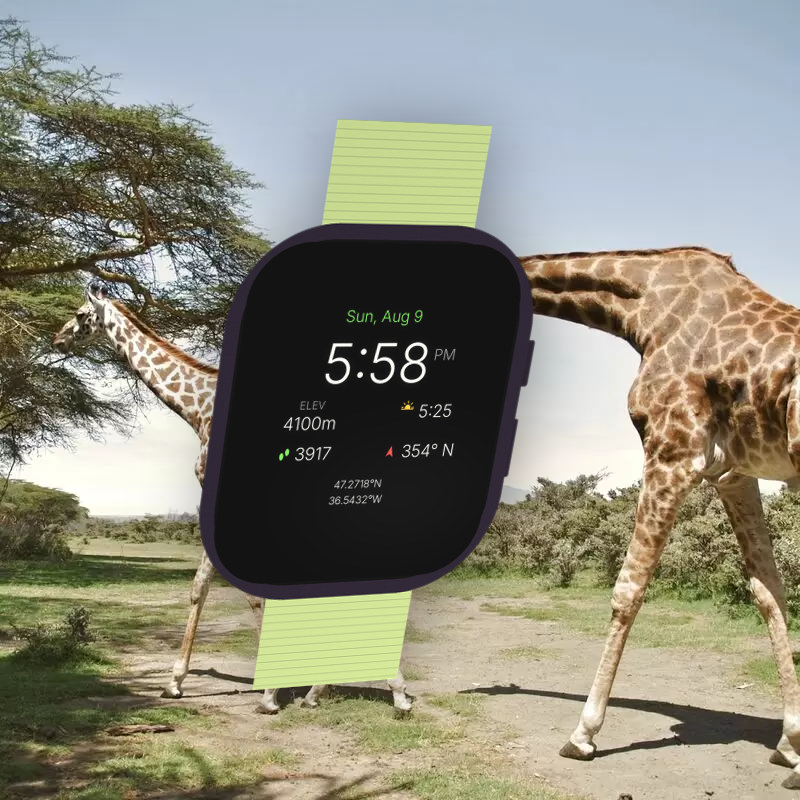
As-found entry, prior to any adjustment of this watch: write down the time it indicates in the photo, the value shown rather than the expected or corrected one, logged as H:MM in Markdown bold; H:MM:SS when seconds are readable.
**5:58**
